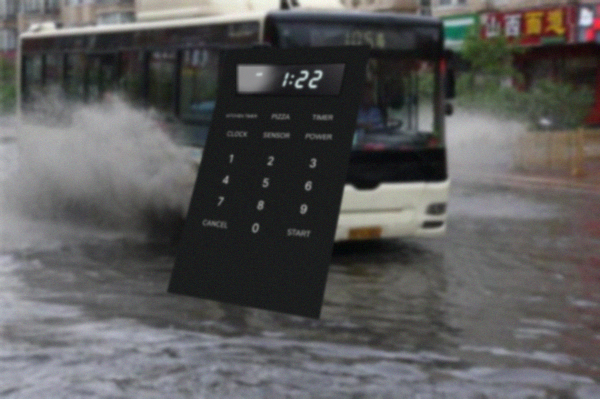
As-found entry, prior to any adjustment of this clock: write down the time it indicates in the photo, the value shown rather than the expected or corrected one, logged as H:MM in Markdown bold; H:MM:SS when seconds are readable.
**1:22**
